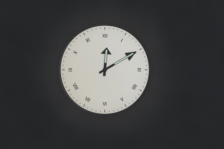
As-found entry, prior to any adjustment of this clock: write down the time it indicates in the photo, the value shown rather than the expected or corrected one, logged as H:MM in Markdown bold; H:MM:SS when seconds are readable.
**12:10**
